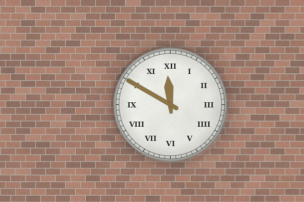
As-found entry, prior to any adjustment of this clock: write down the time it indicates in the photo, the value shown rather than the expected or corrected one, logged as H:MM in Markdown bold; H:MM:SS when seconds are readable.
**11:50**
